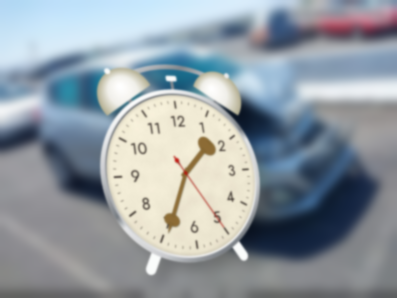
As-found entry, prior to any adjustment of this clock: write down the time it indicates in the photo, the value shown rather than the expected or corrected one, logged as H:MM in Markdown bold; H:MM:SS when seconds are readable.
**1:34:25**
